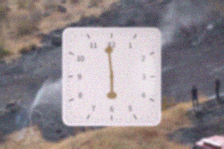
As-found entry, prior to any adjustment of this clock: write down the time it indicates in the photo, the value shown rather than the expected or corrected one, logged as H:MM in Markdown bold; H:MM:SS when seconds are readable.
**5:59**
